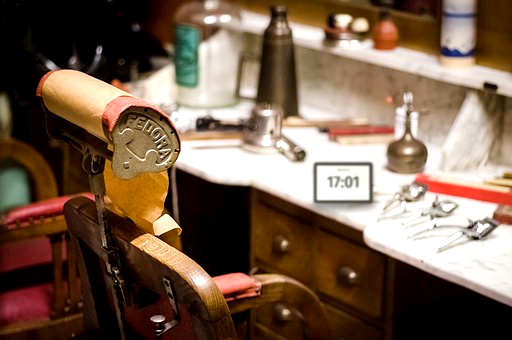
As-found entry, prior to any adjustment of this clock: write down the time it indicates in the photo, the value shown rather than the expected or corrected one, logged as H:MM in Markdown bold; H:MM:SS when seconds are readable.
**17:01**
